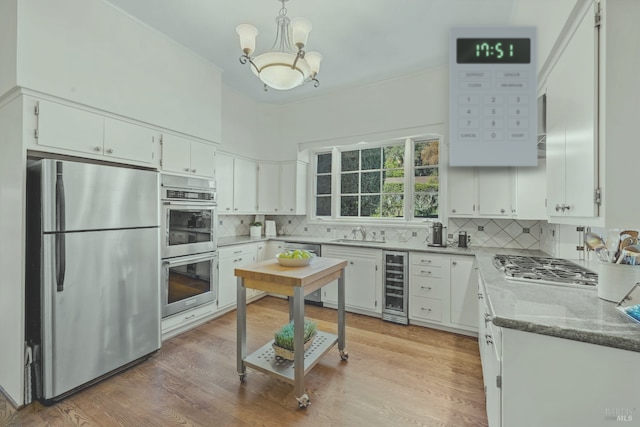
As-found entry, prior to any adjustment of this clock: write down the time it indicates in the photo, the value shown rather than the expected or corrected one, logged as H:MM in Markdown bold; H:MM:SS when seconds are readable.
**17:51**
